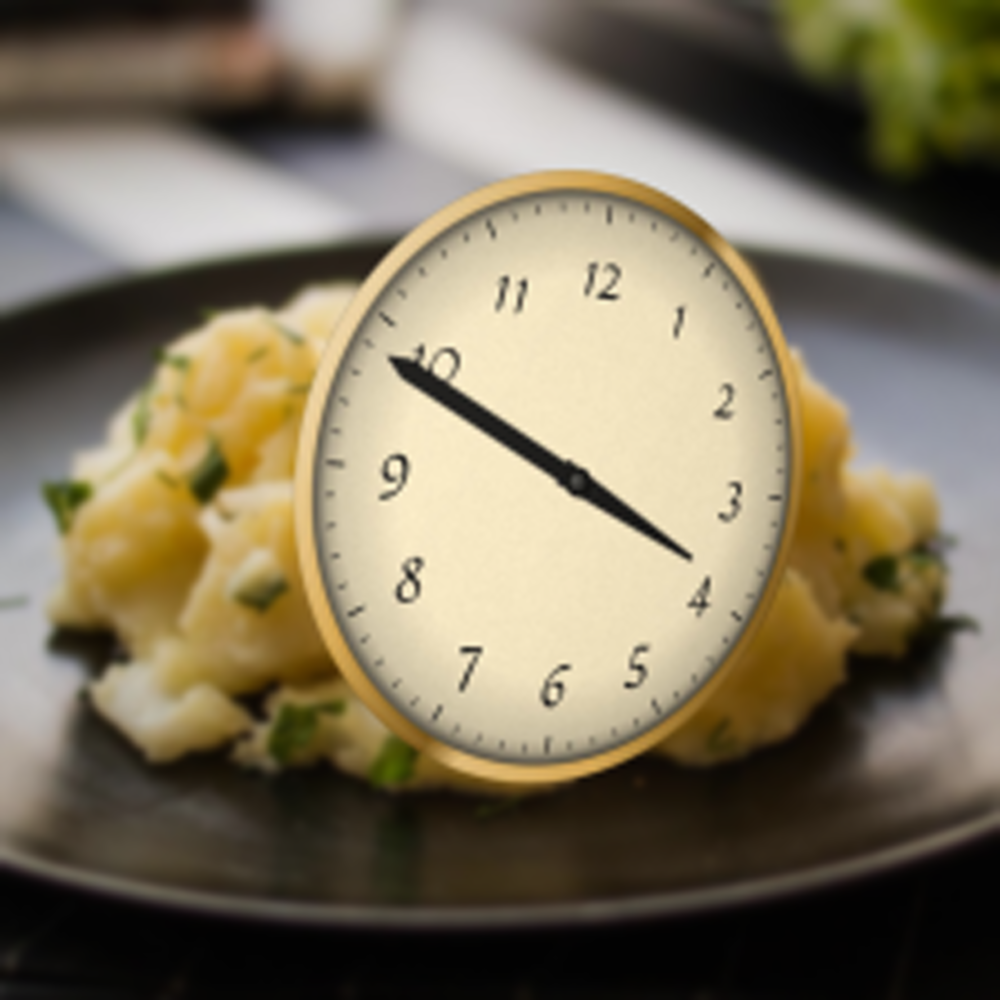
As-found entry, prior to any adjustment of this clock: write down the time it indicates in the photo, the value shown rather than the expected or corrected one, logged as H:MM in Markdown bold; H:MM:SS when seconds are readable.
**3:49**
